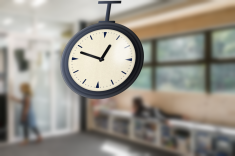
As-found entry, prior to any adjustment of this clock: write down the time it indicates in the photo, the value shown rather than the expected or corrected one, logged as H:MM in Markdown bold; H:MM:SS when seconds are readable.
**12:48**
